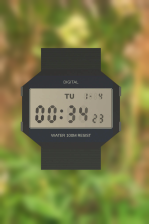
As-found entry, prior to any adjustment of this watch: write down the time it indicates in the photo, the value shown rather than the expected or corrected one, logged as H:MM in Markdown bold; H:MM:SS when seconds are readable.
**0:34:23**
